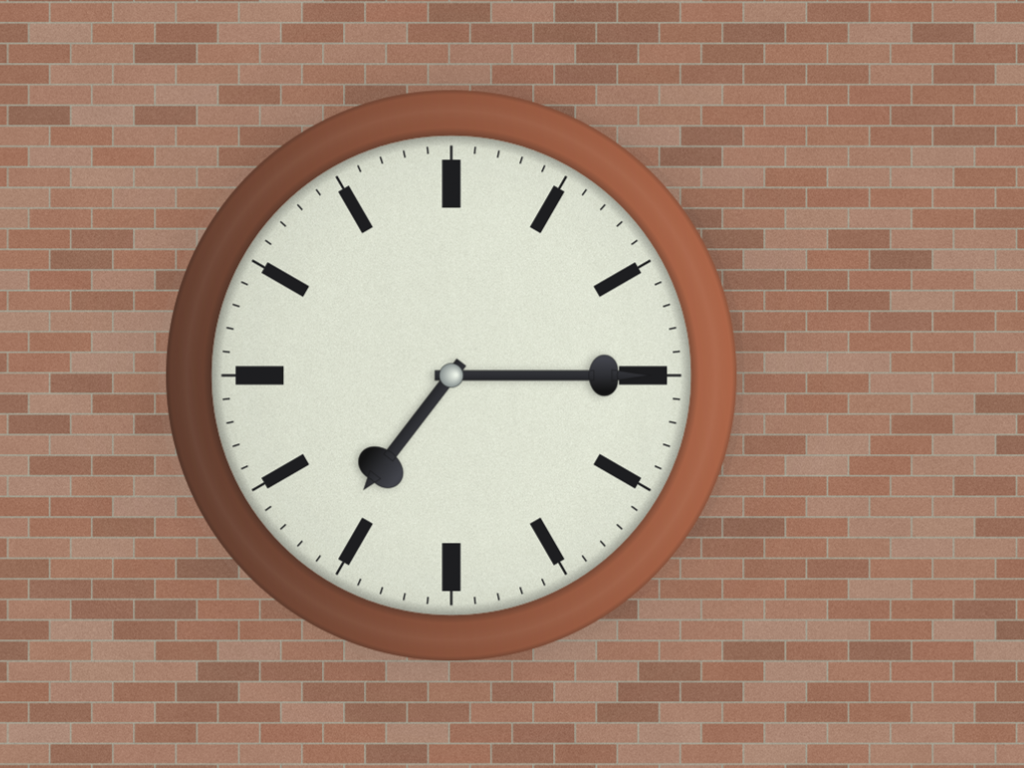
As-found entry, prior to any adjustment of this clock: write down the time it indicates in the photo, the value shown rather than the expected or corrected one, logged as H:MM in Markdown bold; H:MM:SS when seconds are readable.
**7:15**
